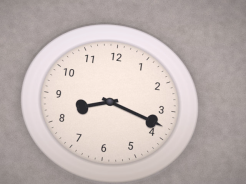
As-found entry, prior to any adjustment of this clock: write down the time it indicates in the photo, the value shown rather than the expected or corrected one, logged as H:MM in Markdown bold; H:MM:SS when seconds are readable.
**8:18**
